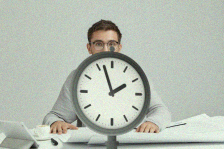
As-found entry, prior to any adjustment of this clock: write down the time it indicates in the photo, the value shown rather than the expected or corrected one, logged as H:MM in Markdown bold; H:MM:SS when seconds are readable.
**1:57**
